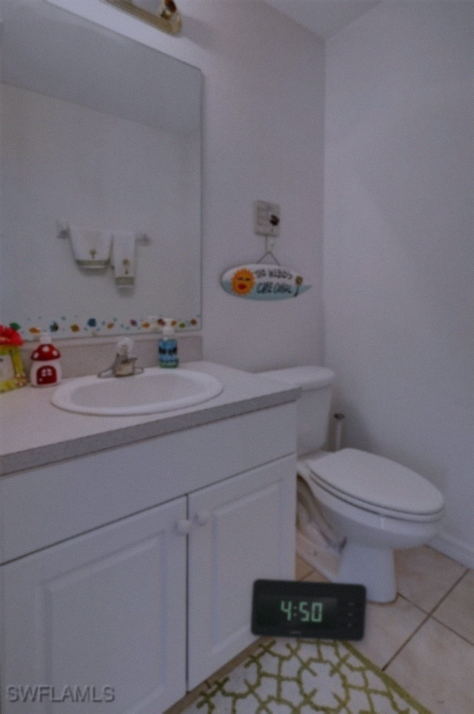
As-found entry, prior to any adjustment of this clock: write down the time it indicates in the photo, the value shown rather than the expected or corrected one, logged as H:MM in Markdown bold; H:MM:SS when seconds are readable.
**4:50**
